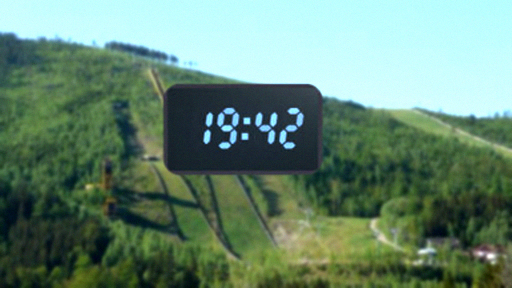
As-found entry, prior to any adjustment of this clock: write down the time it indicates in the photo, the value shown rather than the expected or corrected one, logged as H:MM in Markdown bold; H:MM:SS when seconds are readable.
**19:42**
